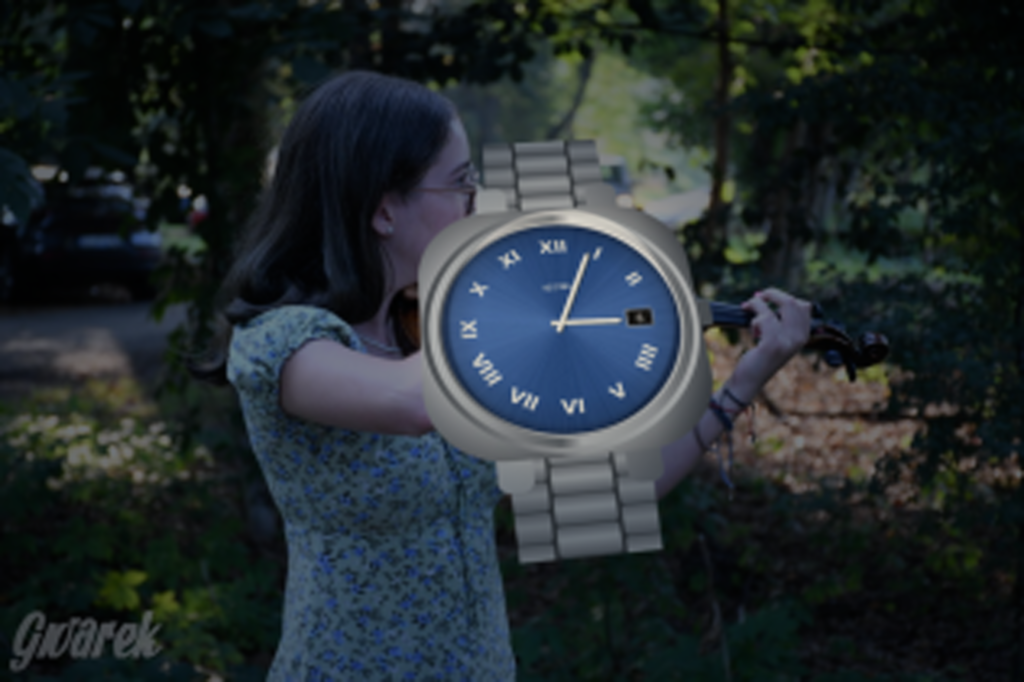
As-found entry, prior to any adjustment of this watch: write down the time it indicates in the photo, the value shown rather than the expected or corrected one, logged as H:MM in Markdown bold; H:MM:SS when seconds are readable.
**3:04**
